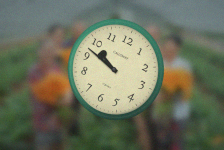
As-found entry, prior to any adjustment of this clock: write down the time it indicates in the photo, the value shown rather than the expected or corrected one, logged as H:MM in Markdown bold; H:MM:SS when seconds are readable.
**9:47**
